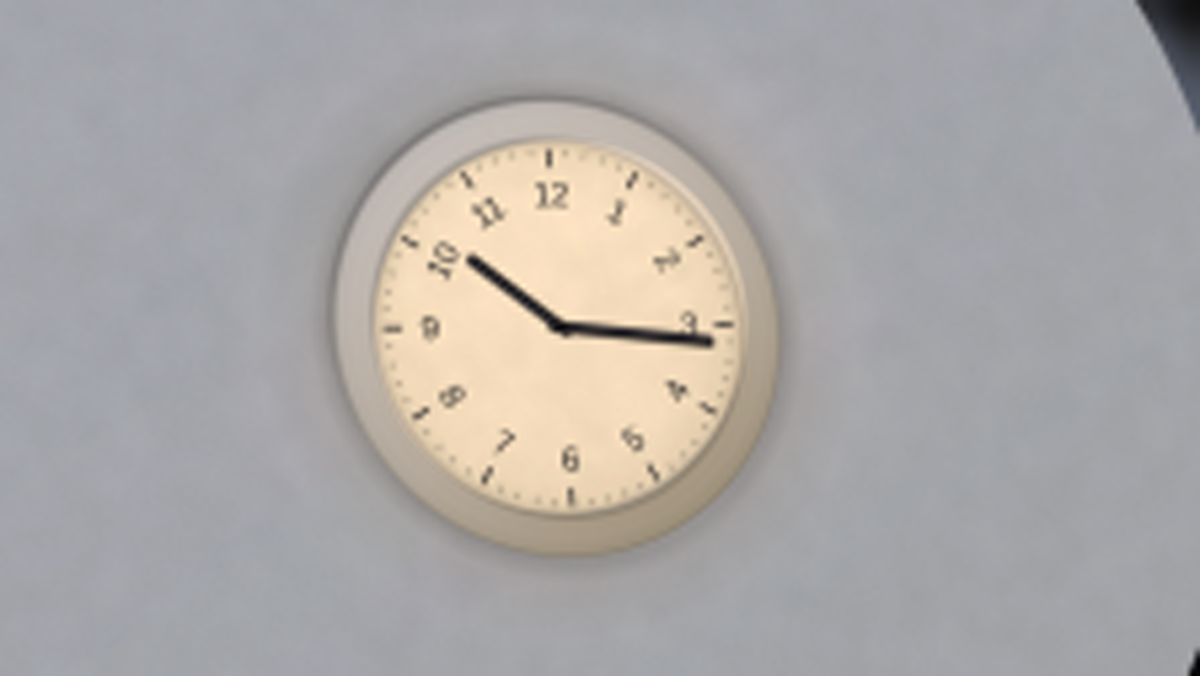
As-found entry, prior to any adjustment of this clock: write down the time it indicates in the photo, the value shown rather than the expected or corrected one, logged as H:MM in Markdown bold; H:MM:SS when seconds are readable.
**10:16**
